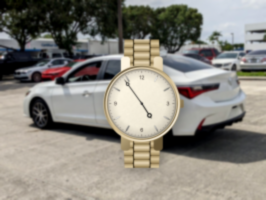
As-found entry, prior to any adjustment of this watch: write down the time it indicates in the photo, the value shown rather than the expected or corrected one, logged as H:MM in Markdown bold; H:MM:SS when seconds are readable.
**4:54**
